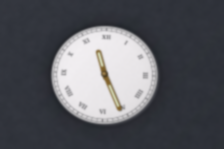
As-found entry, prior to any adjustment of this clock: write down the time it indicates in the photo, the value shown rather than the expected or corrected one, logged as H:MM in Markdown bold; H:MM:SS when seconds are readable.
**11:26**
